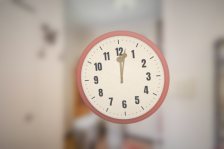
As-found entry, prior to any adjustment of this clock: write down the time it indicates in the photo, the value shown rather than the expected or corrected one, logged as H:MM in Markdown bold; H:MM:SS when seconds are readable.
**12:02**
